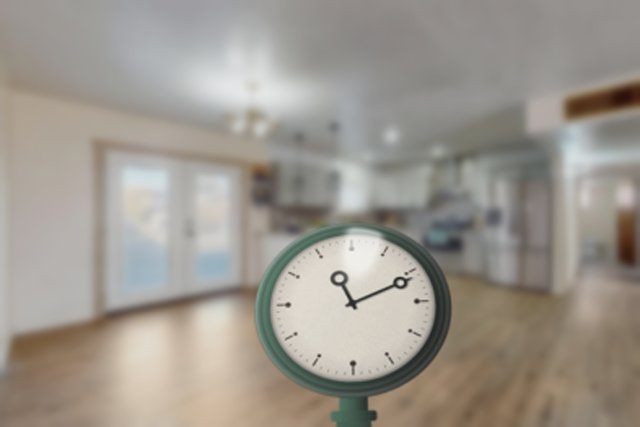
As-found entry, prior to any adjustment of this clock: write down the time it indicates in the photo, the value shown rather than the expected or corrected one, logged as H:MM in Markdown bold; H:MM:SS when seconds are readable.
**11:11**
